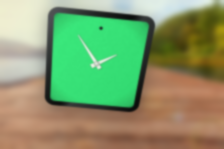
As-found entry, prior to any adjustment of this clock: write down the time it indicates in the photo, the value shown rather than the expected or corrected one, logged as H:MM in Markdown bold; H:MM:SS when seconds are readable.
**1:54**
